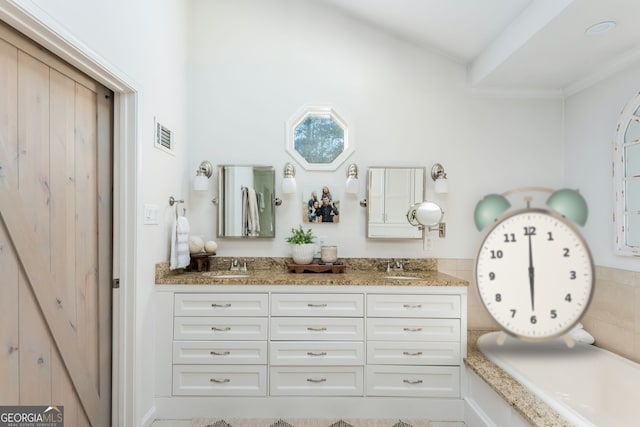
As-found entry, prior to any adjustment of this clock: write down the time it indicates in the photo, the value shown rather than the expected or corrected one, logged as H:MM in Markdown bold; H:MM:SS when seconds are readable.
**6:00**
